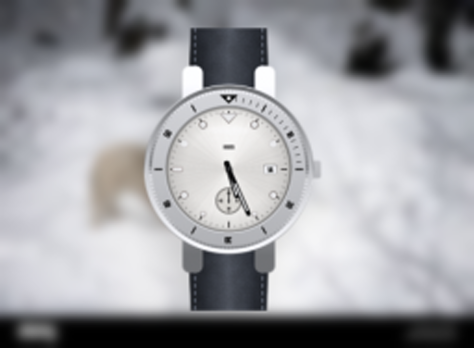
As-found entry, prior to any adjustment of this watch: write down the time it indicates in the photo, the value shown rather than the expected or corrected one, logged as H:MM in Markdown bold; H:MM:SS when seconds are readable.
**5:26**
